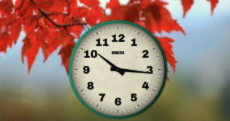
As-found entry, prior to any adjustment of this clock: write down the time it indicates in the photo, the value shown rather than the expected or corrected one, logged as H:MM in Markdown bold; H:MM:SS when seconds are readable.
**10:16**
